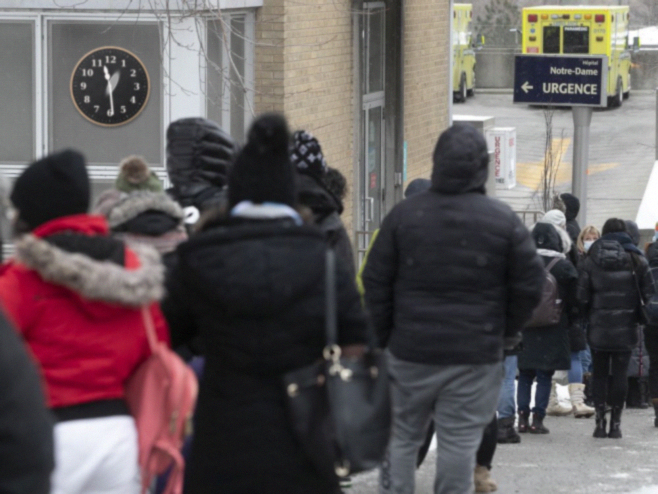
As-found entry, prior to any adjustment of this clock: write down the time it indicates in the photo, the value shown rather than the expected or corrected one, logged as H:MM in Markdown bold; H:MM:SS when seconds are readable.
**11:29**
